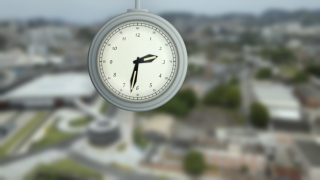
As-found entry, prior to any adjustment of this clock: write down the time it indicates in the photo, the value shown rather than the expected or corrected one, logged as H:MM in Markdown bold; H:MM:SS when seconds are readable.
**2:32**
